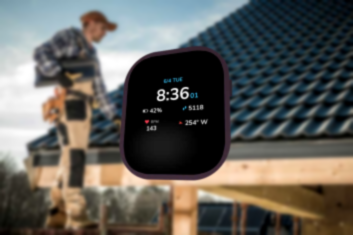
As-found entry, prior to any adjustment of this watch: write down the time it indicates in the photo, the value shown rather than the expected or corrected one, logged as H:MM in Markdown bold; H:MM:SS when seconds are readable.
**8:36**
